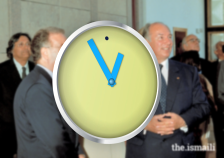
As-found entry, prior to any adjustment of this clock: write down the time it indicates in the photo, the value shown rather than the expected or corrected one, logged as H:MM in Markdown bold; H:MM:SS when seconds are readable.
**12:56**
